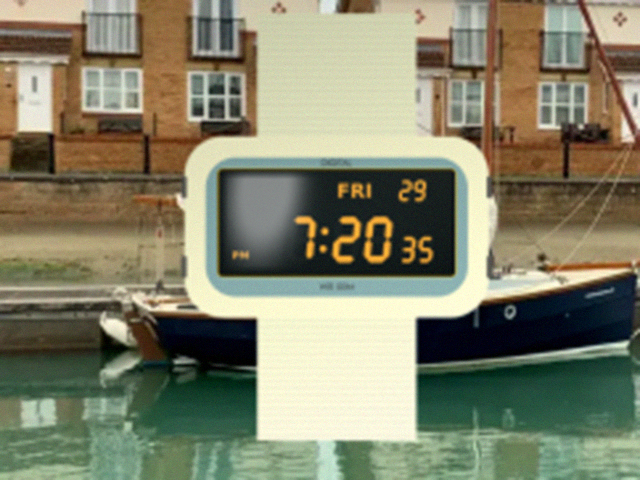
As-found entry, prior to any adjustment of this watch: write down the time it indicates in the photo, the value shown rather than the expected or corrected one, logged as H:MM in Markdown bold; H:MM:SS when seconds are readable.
**7:20:35**
